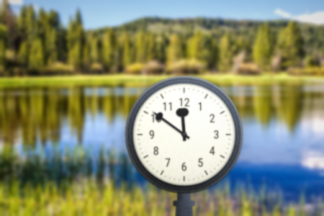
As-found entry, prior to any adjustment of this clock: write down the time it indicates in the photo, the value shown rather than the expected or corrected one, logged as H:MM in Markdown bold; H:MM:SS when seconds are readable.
**11:51**
